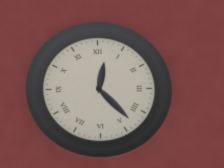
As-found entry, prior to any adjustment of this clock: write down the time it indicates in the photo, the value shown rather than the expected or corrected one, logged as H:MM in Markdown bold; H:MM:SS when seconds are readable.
**12:23**
